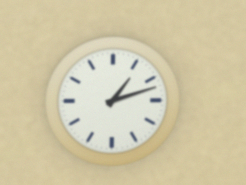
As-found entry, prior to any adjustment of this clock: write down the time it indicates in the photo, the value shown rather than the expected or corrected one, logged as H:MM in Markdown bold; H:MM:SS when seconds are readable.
**1:12**
